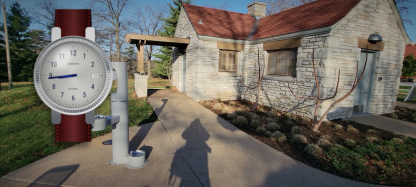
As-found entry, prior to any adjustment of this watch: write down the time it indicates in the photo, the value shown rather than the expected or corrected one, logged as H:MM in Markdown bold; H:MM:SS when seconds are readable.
**8:44**
